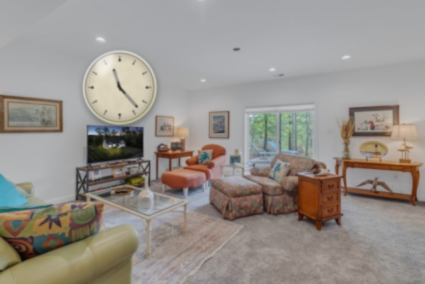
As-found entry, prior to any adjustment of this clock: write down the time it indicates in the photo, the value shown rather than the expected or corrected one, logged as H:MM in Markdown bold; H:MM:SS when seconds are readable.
**11:23**
